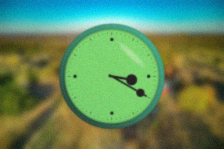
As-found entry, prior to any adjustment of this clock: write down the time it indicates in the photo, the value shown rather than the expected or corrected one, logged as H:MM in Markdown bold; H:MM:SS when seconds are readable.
**3:20**
